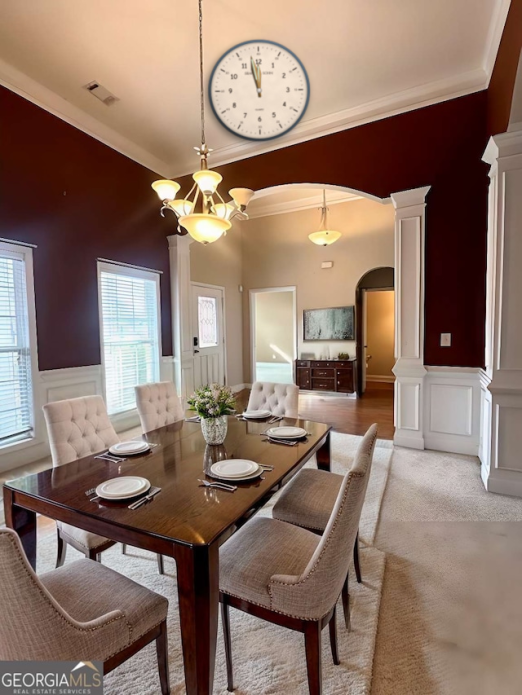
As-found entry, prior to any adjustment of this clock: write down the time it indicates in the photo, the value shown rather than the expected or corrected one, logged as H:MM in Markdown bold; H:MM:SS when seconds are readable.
**11:58**
